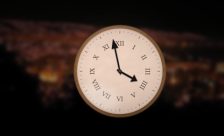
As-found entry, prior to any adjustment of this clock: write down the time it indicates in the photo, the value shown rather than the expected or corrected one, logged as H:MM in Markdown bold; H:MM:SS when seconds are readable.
**3:58**
